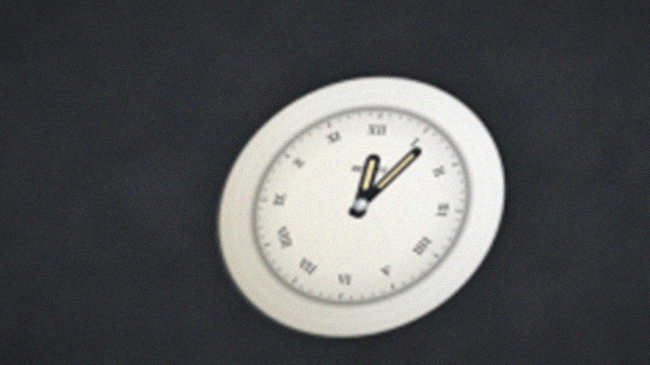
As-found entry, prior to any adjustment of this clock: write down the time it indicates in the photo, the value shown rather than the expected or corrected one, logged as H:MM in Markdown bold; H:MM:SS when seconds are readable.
**12:06**
